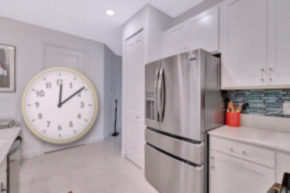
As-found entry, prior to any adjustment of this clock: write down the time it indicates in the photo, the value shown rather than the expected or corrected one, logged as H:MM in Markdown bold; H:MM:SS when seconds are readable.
**12:09**
